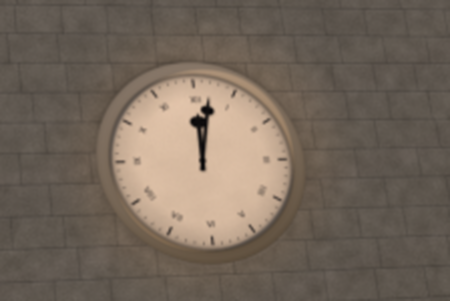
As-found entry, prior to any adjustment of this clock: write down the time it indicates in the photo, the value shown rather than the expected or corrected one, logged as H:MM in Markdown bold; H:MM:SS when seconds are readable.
**12:02**
